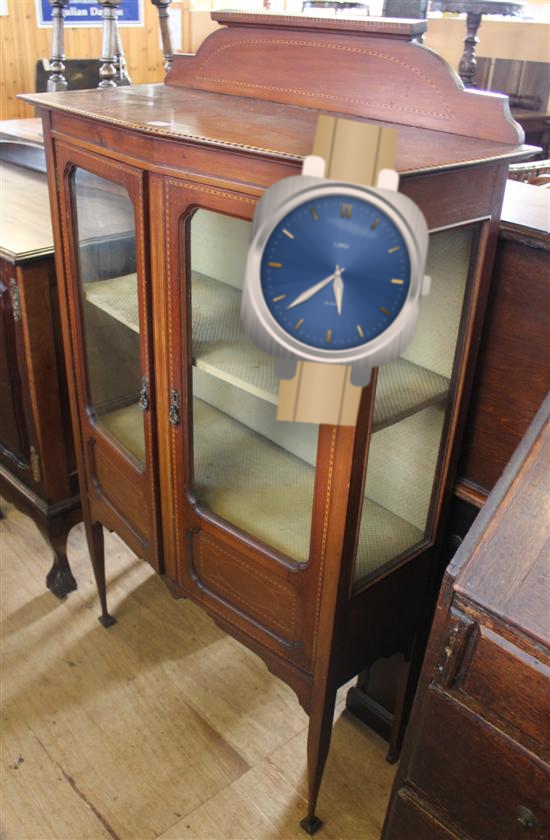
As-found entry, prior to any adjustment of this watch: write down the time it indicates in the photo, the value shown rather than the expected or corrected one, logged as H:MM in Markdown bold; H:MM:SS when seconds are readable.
**5:38**
